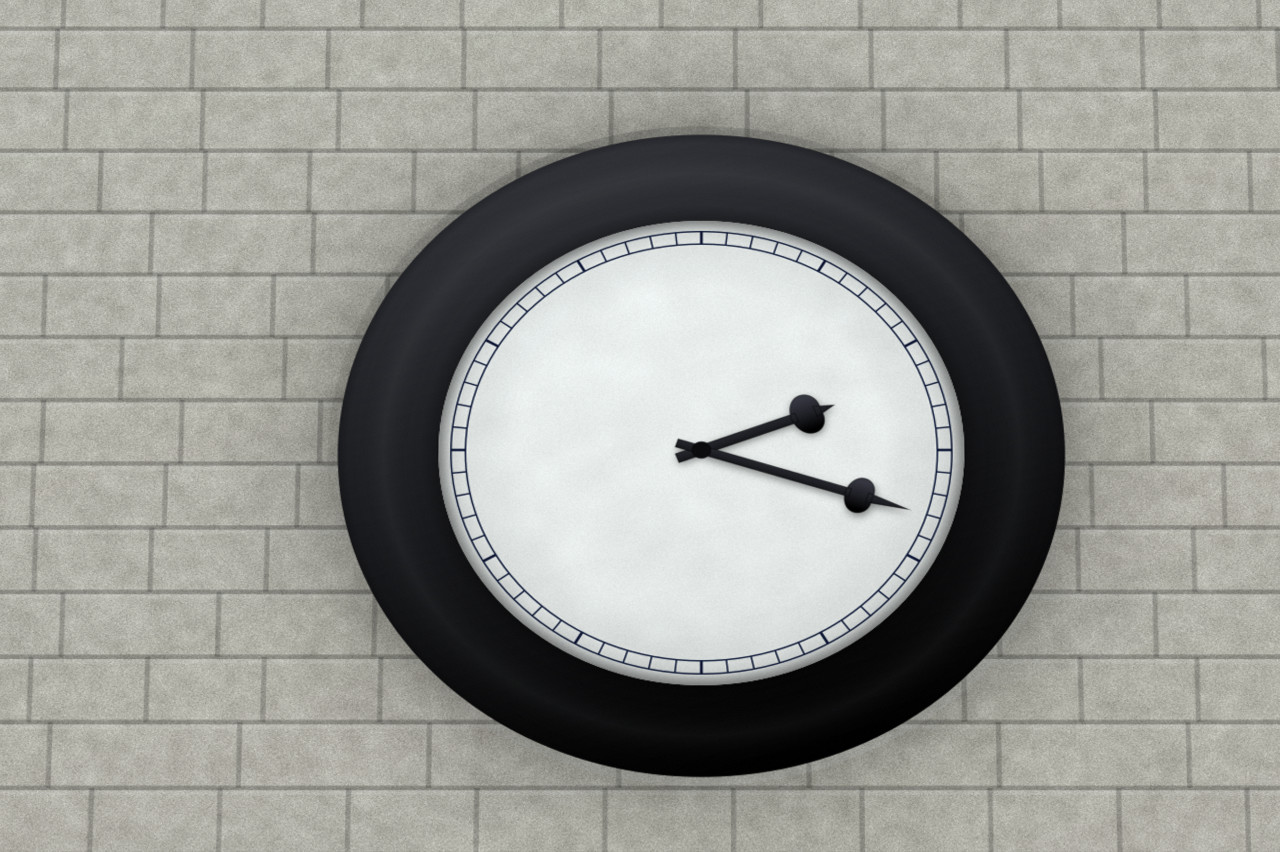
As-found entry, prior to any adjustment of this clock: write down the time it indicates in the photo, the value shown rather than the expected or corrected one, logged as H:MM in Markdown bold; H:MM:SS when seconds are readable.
**2:18**
